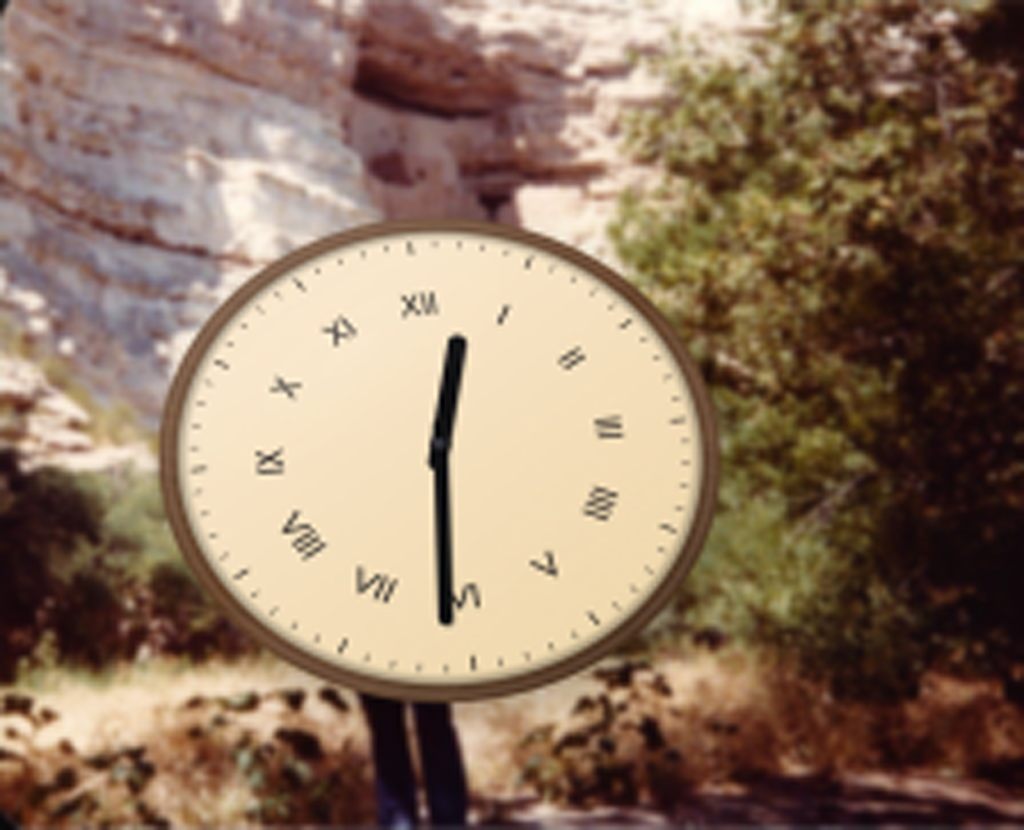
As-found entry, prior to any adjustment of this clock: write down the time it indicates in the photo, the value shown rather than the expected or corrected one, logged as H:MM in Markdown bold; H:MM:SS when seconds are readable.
**12:31**
